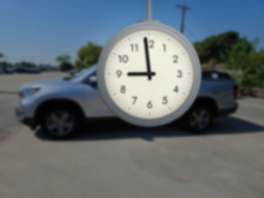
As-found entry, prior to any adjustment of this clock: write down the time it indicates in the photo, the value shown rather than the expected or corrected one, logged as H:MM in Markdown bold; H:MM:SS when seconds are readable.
**8:59**
